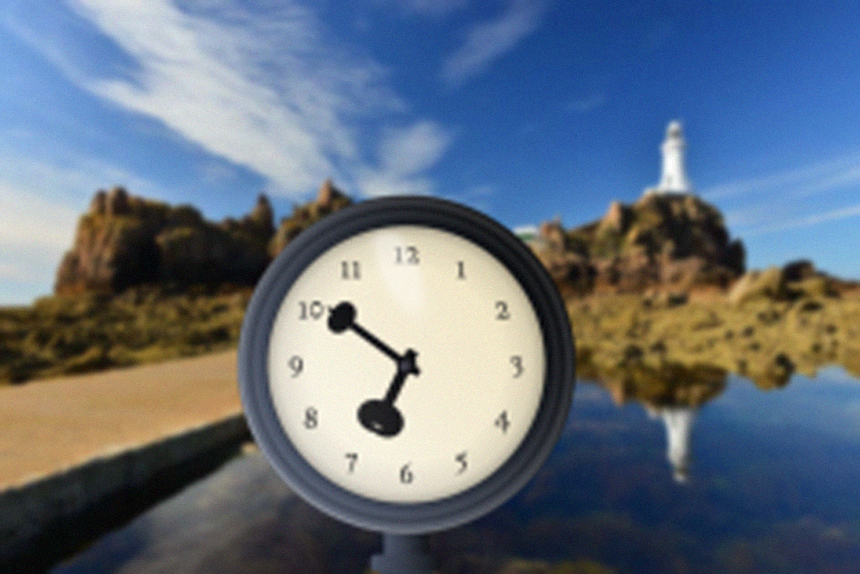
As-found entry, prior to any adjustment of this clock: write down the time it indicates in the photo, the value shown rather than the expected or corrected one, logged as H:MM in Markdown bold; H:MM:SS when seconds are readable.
**6:51**
